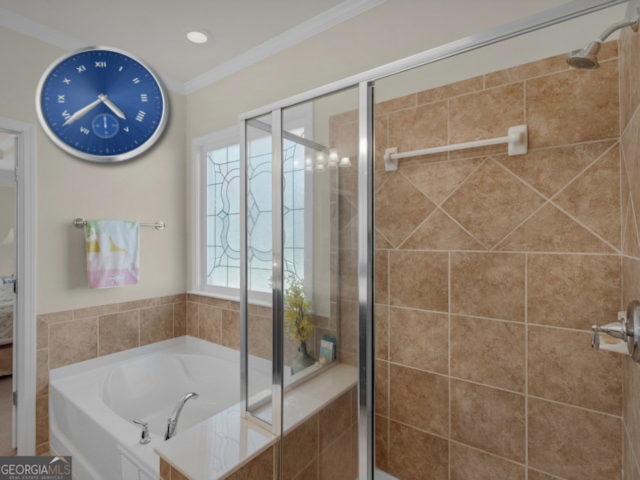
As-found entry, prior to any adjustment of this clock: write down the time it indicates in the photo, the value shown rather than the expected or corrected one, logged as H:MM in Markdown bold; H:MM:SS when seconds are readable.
**4:39**
